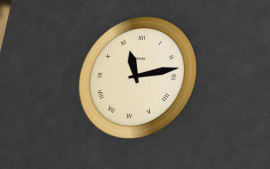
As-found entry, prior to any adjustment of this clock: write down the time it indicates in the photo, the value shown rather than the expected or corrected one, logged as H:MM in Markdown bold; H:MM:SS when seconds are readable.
**11:13**
